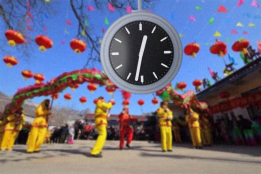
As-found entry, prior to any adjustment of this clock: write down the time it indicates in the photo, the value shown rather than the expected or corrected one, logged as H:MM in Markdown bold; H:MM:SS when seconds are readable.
**12:32**
